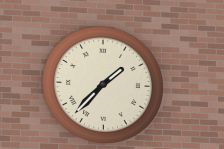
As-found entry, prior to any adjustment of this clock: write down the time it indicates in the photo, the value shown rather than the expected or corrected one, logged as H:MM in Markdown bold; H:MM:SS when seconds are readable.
**1:37**
